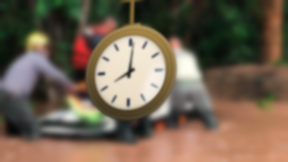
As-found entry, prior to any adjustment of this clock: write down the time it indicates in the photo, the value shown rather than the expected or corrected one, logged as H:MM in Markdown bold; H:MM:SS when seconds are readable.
**8:01**
